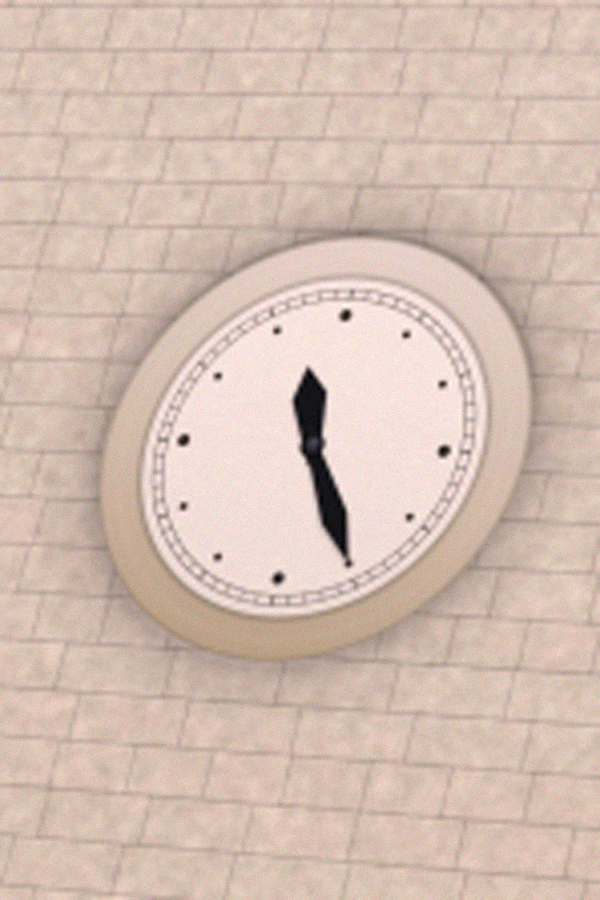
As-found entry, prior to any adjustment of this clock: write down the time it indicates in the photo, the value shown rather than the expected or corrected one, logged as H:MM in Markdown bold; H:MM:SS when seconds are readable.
**11:25**
